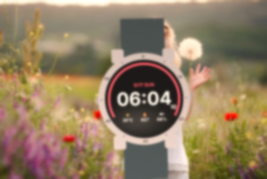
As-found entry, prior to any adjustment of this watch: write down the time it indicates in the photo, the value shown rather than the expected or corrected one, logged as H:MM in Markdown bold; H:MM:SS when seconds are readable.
**6:04**
